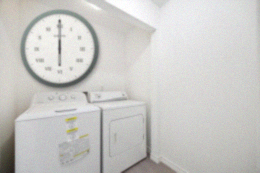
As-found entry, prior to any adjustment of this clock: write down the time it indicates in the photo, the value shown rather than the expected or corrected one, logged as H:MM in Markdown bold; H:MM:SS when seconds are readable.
**6:00**
